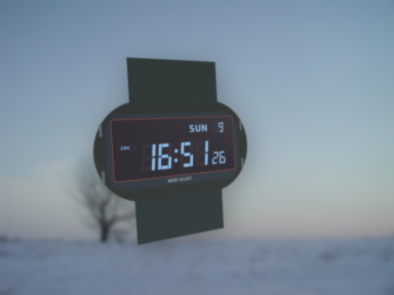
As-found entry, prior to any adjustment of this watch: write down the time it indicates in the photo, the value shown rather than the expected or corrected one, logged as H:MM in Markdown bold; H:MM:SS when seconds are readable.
**16:51:26**
